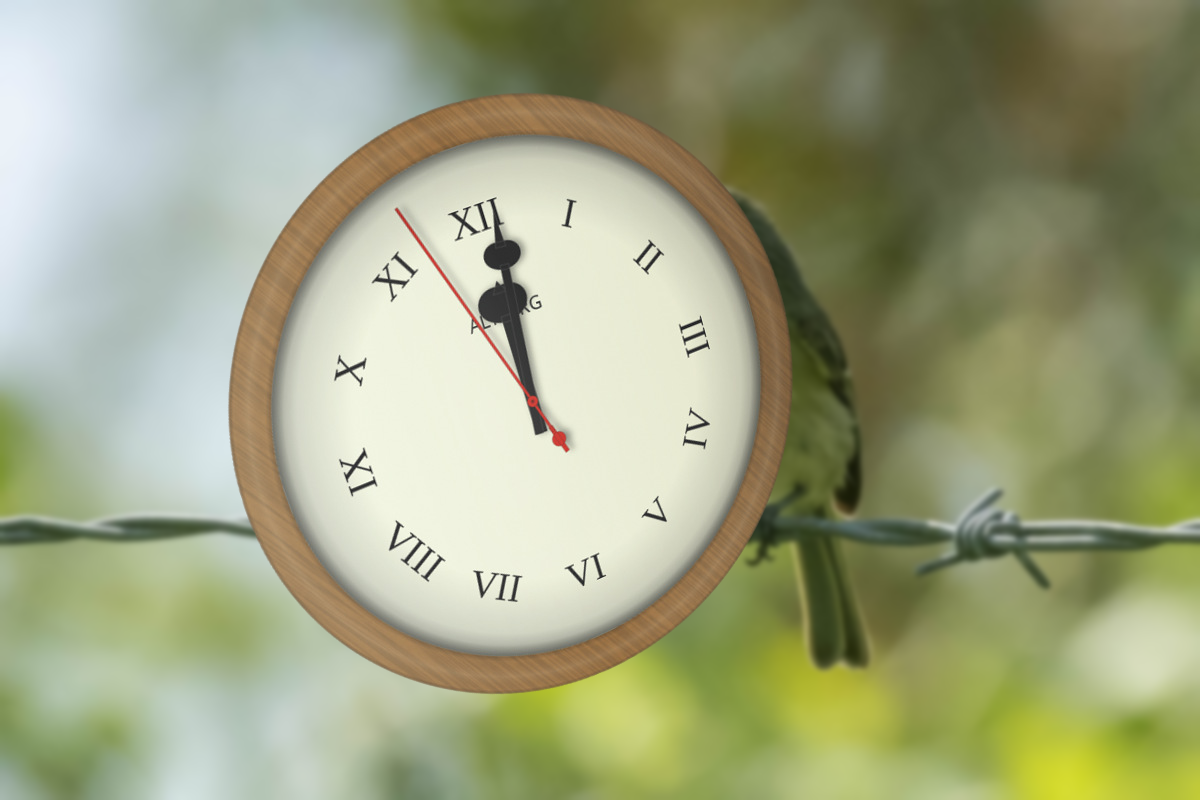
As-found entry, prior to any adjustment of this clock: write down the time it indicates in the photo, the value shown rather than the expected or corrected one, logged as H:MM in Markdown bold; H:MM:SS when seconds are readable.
**12:00:57**
